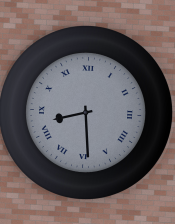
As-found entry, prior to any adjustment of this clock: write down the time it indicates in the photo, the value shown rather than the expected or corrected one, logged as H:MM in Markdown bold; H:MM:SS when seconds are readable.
**8:29**
